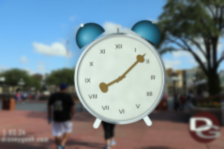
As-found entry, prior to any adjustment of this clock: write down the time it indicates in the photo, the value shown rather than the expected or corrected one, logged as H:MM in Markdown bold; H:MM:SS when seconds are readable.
**8:08**
